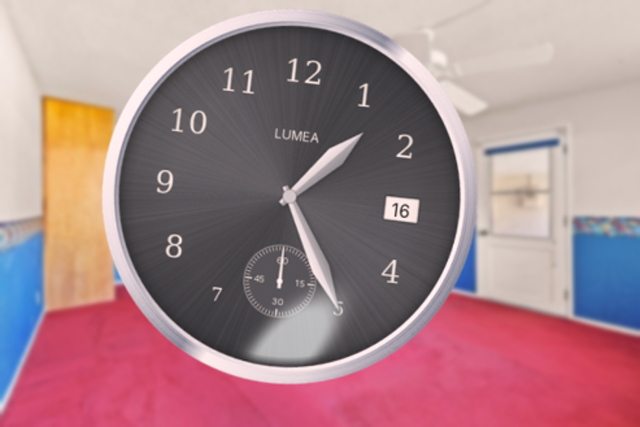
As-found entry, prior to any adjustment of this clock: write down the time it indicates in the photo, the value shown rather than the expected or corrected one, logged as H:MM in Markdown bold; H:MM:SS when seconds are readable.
**1:25**
